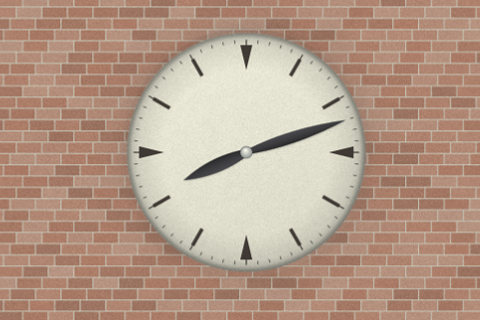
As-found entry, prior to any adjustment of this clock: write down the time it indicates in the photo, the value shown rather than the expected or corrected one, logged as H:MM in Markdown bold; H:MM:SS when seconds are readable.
**8:12**
